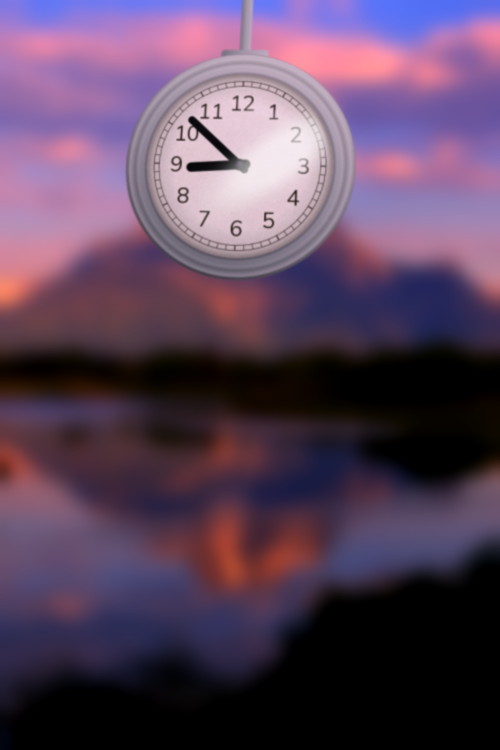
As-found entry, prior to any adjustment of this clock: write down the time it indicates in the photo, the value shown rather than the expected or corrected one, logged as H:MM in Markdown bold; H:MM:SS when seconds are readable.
**8:52**
